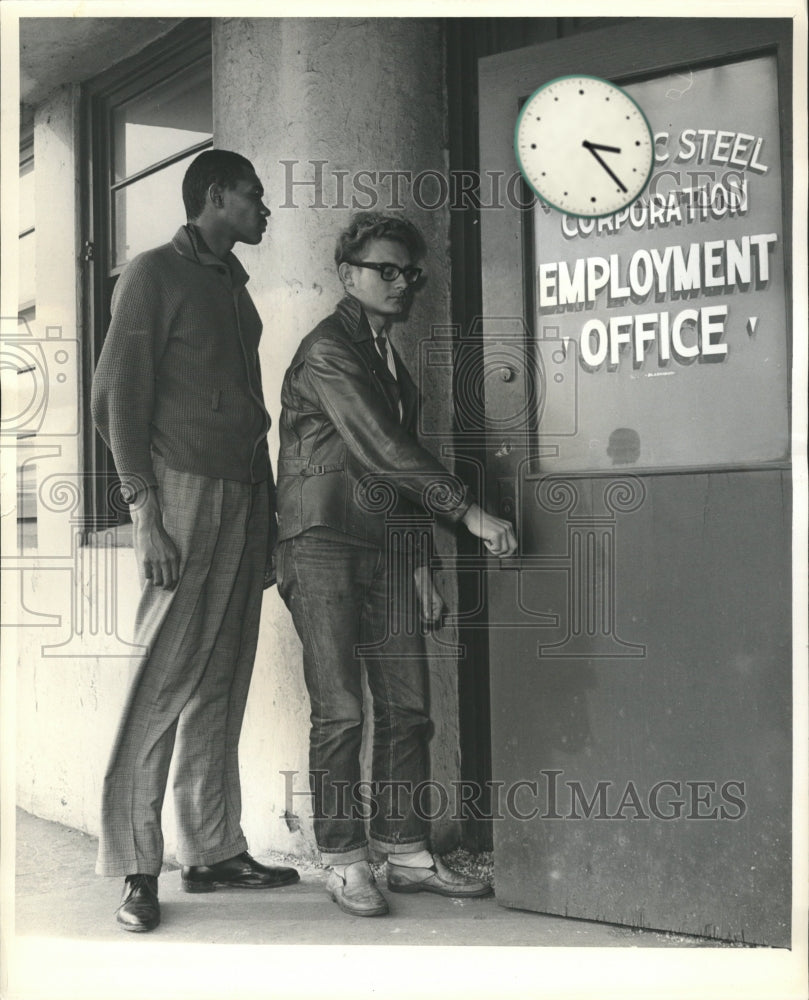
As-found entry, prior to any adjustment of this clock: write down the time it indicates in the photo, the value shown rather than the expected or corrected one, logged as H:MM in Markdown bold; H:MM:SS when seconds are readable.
**3:24**
